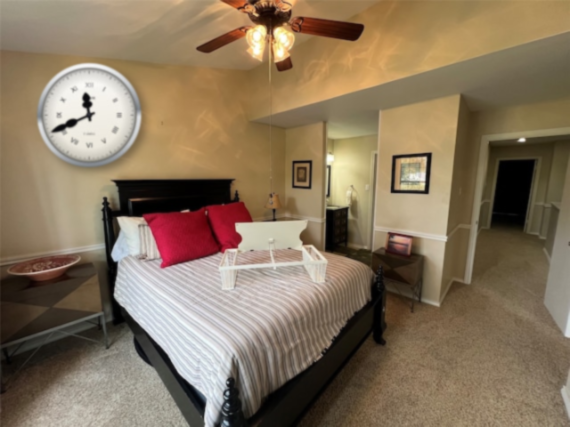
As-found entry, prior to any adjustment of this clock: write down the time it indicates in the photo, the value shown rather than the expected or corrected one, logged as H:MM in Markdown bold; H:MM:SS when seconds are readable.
**11:41**
